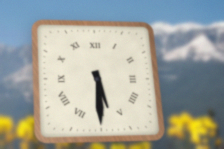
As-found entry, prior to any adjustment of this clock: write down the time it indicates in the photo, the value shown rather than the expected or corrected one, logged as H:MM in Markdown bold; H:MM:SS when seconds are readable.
**5:30**
